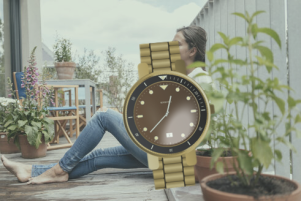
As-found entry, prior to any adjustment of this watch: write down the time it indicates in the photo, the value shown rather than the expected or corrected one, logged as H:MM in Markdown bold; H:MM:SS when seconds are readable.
**12:38**
